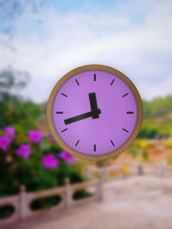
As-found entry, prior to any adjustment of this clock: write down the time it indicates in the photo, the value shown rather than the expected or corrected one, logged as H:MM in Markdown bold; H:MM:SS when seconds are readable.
**11:42**
